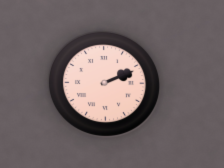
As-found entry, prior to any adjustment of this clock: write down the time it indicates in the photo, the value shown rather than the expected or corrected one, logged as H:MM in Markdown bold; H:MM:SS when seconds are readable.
**2:11**
